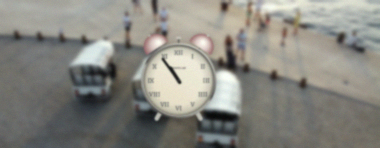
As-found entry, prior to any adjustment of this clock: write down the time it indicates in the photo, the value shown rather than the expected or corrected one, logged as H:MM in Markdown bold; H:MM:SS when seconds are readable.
**10:54**
